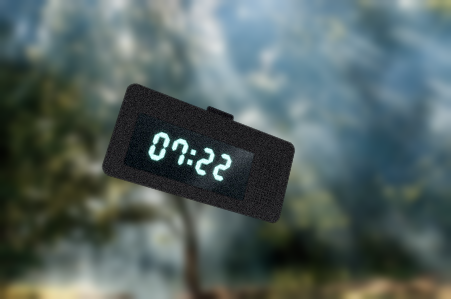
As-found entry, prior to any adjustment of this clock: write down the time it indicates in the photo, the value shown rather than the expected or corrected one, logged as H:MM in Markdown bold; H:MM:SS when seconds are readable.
**7:22**
